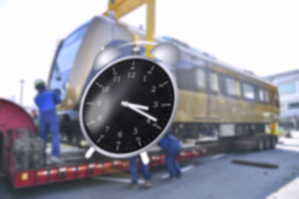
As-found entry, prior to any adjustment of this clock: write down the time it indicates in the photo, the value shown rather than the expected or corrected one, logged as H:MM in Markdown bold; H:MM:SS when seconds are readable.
**3:19**
